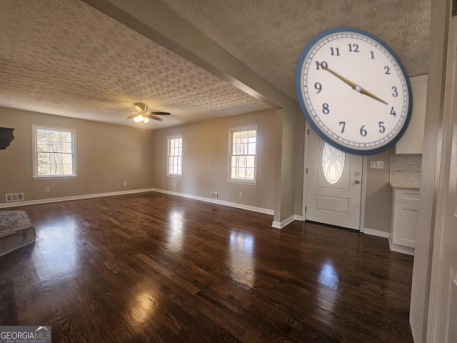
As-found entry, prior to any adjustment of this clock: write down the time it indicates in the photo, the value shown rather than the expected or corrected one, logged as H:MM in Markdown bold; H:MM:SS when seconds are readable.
**3:50**
